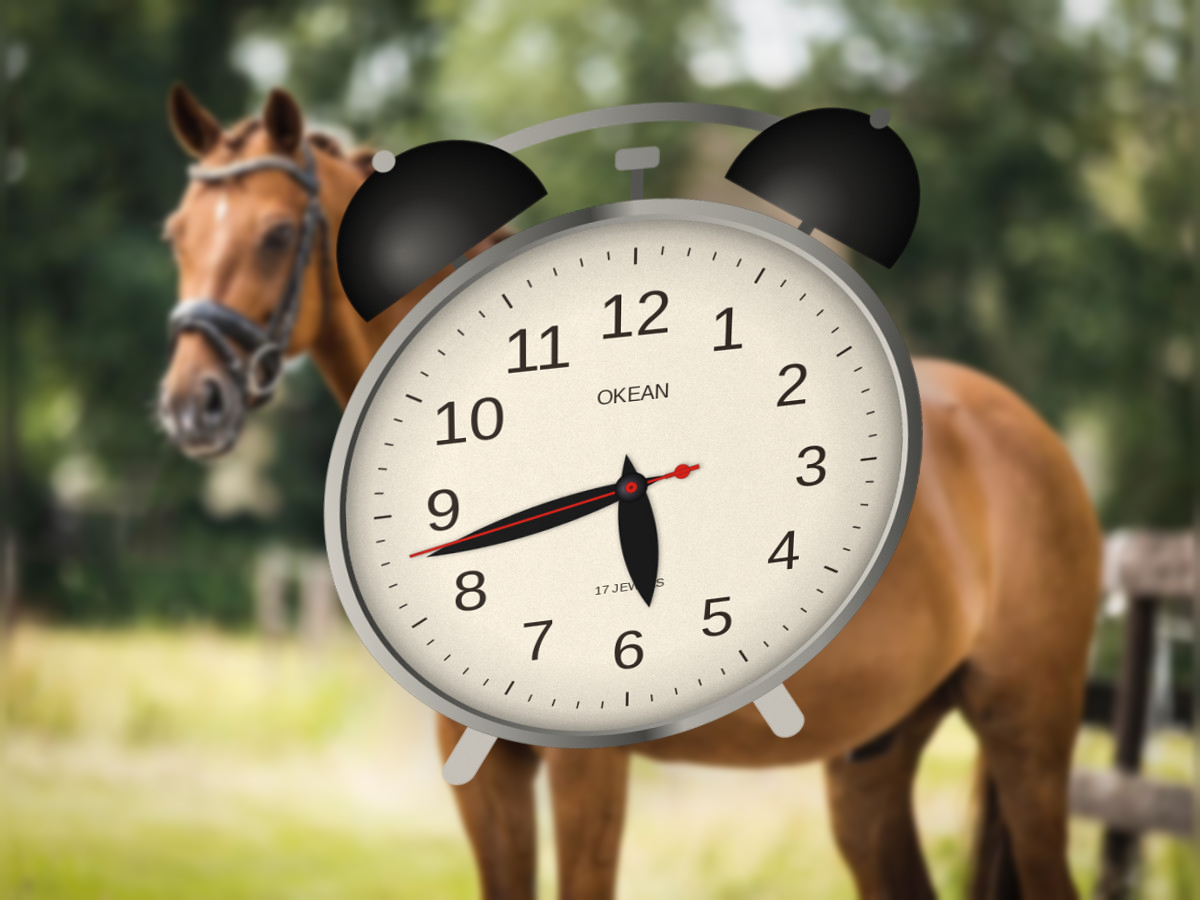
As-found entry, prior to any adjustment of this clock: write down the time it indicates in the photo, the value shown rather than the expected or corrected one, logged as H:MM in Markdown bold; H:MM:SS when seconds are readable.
**5:42:43**
